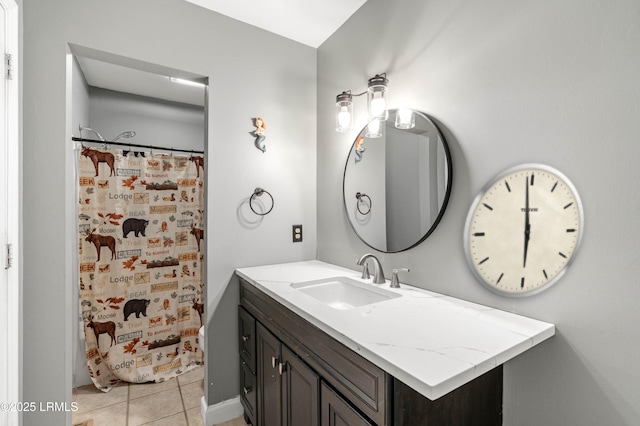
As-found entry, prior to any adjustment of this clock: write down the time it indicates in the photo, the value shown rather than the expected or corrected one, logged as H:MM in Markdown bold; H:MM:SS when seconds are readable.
**5:59**
